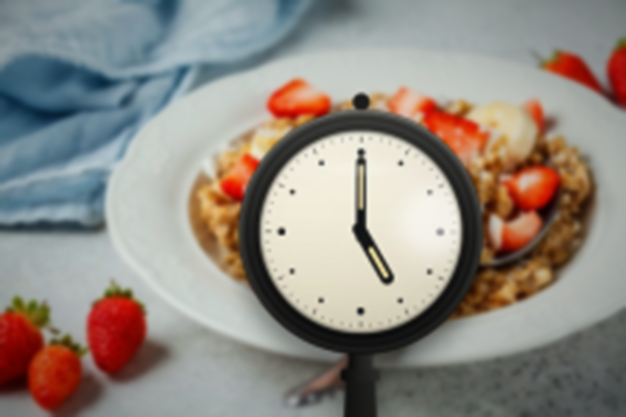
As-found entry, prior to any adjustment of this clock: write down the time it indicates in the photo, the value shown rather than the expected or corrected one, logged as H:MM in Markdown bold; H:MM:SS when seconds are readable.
**5:00**
